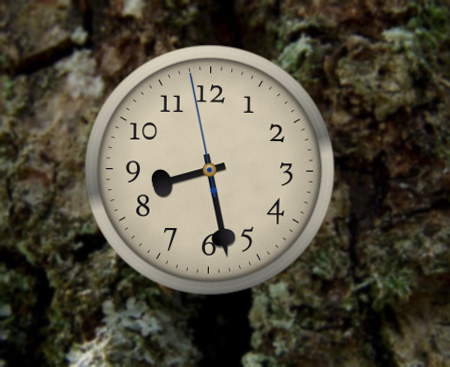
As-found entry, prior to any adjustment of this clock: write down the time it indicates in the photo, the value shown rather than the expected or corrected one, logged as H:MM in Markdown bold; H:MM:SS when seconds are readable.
**8:27:58**
